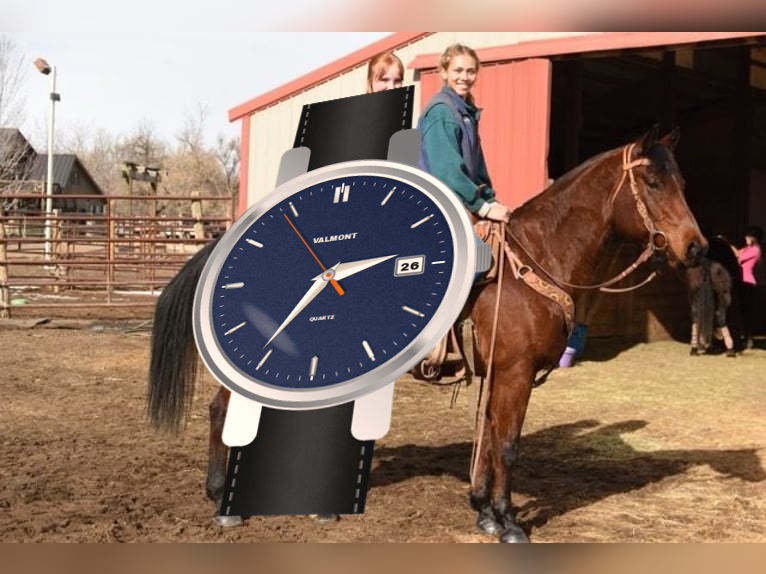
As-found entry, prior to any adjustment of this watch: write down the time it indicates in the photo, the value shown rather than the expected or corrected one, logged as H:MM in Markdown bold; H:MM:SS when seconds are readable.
**2:35:54**
